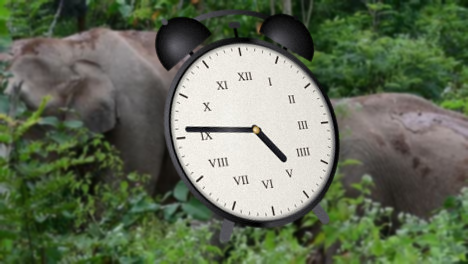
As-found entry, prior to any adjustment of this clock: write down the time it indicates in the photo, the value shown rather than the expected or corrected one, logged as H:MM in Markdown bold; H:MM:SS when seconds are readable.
**4:46**
